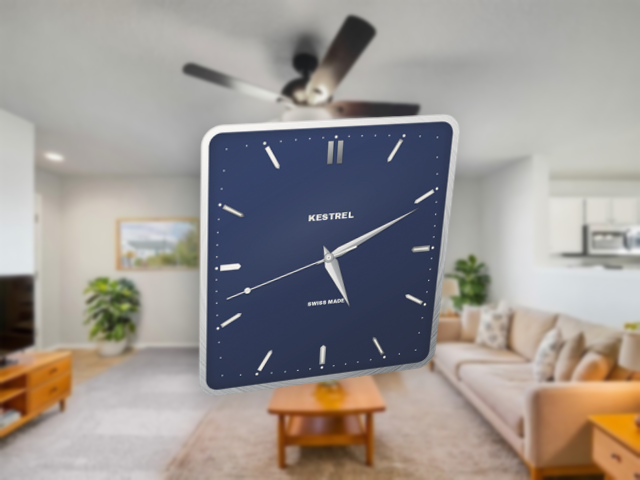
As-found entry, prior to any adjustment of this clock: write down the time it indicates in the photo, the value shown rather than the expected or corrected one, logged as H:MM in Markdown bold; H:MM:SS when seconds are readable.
**5:10:42**
